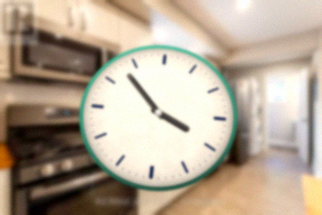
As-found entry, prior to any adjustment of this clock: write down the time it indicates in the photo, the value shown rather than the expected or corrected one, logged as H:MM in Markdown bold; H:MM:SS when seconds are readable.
**3:53**
